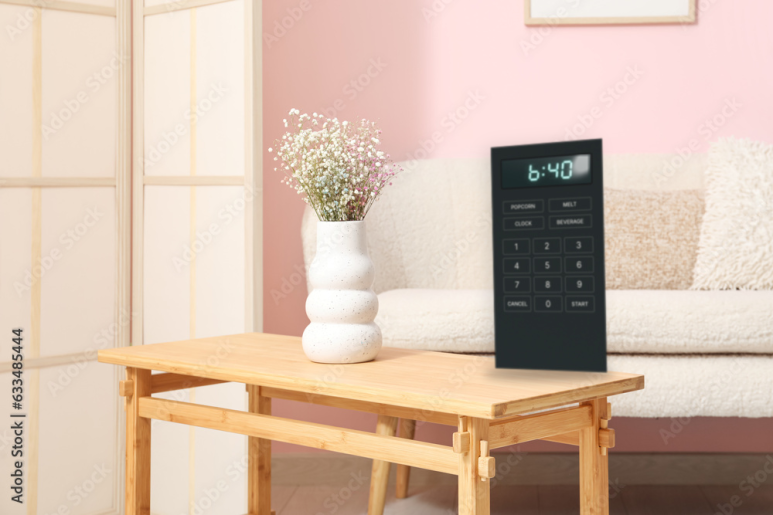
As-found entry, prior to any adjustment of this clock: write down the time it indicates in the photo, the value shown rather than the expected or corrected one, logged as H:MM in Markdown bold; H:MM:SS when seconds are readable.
**6:40**
